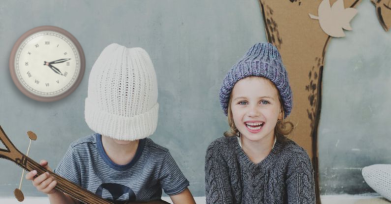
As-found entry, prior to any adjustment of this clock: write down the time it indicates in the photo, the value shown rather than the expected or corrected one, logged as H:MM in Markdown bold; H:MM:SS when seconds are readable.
**4:13**
